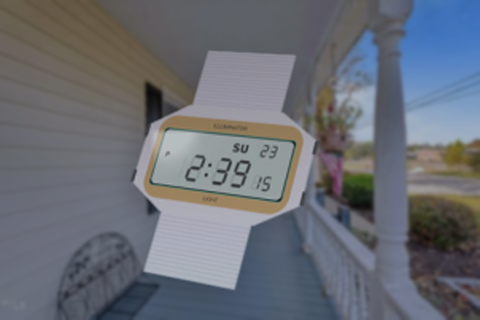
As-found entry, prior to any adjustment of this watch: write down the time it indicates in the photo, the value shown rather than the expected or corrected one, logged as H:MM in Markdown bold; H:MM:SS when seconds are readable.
**2:39:15**
